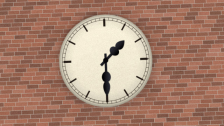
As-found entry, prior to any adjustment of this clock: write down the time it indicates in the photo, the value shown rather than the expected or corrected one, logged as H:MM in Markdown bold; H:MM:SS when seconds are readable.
**1:30**
